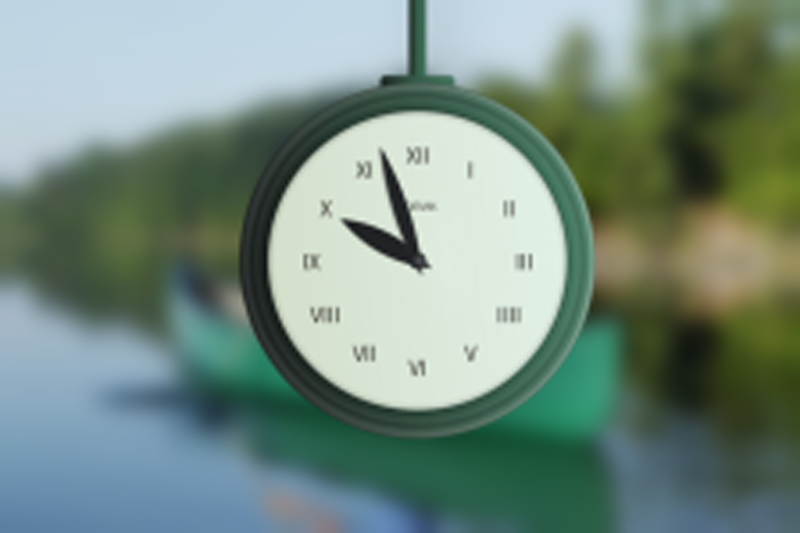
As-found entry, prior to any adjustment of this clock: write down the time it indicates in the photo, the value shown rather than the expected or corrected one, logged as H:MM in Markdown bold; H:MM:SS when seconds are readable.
**9:57**
